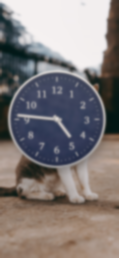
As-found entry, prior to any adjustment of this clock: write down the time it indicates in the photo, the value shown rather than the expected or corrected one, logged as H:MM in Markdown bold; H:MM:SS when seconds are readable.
**4:46**
